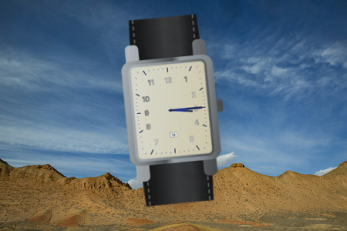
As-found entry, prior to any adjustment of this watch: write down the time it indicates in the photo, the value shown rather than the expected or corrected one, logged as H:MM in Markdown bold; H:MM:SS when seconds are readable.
**3:15**
